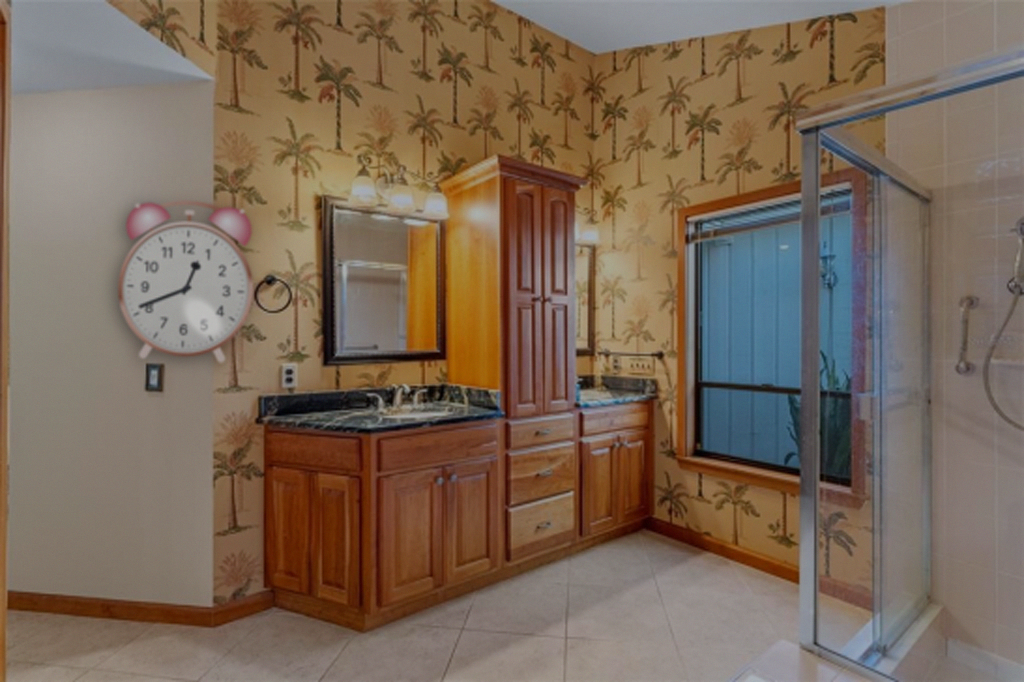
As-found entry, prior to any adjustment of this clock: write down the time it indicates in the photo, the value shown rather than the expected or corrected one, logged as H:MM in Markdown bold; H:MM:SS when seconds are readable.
**12:41**
